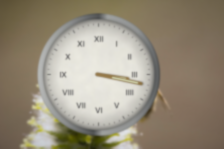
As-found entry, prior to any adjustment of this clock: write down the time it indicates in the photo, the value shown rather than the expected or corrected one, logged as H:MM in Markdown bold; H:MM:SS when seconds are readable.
**3:17**
